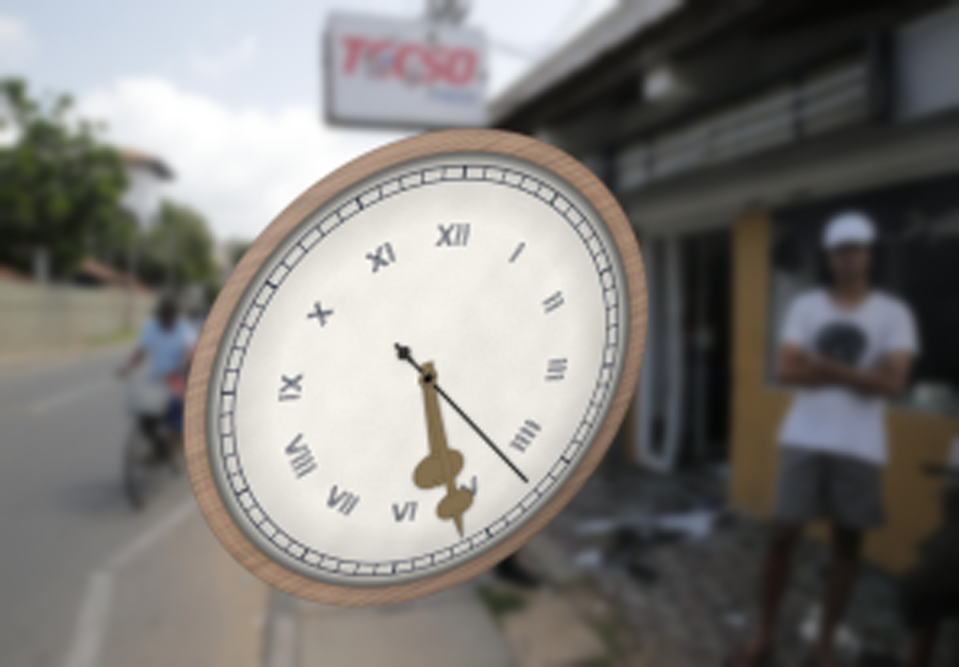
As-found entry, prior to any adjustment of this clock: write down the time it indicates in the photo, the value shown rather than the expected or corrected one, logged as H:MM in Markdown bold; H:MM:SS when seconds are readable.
**5:26:22**
